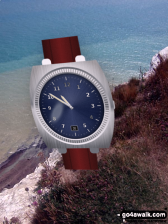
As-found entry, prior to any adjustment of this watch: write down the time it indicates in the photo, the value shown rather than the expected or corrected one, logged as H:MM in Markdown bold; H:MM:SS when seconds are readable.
**10:51**
